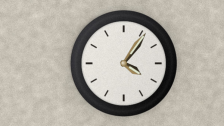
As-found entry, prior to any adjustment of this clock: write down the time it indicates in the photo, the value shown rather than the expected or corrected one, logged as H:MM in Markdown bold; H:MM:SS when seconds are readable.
**4:06**
